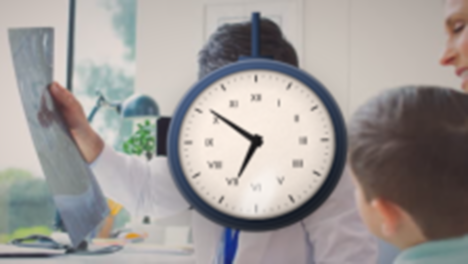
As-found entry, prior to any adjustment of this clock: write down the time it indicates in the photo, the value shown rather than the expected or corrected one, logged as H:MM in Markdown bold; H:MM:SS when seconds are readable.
**6:51**
